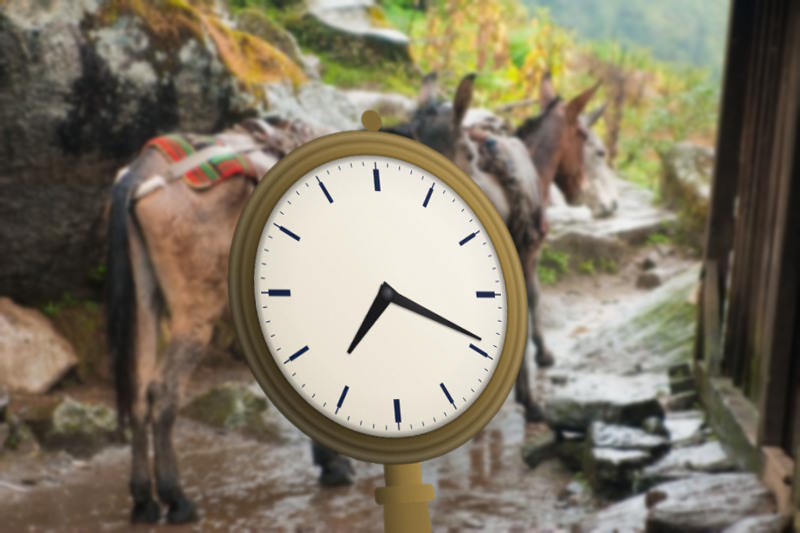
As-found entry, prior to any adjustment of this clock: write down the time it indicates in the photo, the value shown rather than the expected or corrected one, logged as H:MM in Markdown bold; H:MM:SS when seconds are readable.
**7:19**
